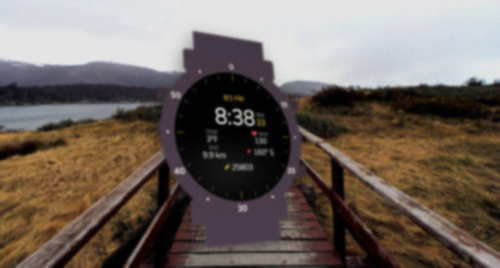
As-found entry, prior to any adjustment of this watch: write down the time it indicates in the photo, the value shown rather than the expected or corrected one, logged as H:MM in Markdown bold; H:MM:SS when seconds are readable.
**8:38**
